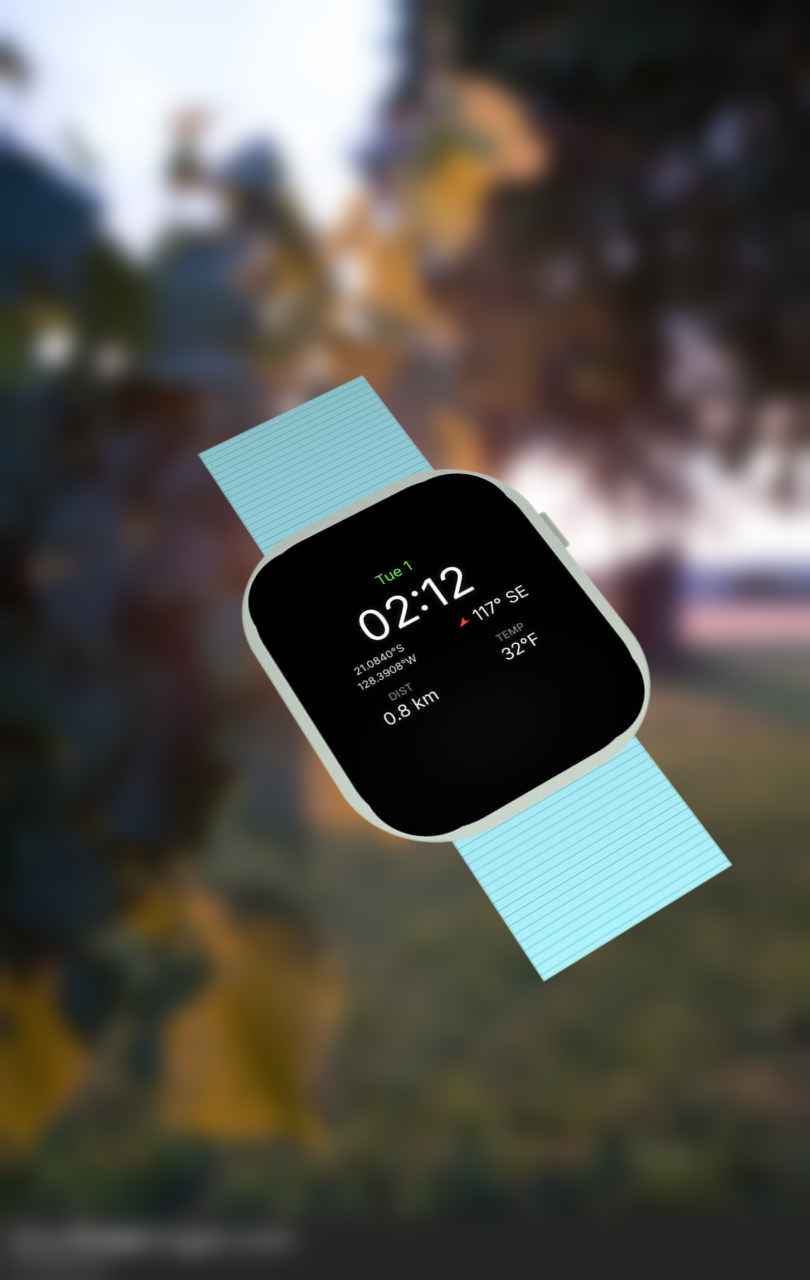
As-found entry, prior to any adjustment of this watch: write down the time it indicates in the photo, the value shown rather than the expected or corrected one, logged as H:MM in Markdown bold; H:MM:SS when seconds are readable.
**2:12**
